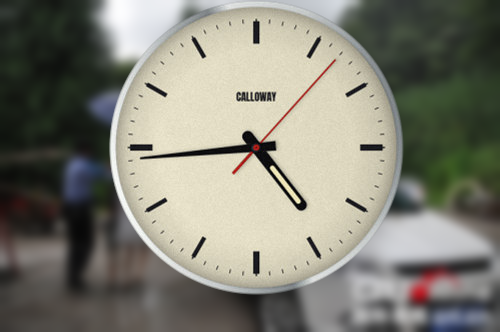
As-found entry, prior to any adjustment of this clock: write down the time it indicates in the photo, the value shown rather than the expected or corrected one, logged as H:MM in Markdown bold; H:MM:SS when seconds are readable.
**4:44:07**
